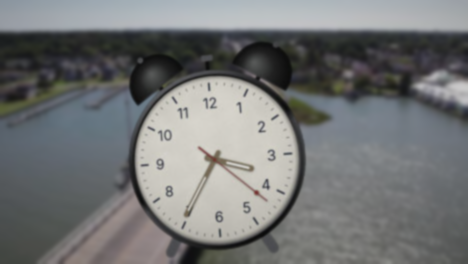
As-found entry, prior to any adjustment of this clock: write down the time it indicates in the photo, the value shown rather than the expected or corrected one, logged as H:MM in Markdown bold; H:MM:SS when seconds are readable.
**3:35:22**
